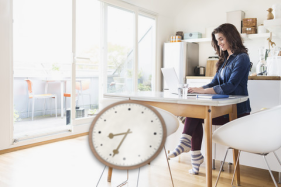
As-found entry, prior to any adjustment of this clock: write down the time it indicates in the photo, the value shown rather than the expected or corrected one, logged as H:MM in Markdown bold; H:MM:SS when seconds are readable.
**8:34**
